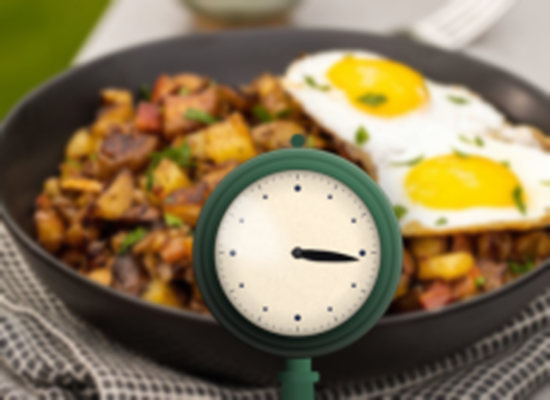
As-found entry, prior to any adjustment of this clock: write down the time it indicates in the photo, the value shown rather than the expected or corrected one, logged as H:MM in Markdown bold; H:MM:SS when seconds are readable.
**3:16**
